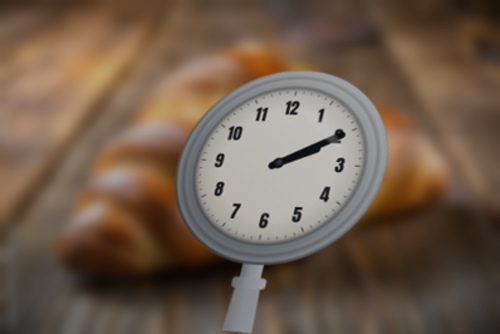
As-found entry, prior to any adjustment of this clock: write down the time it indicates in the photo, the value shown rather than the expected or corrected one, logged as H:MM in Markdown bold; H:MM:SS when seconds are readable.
**2:10**
